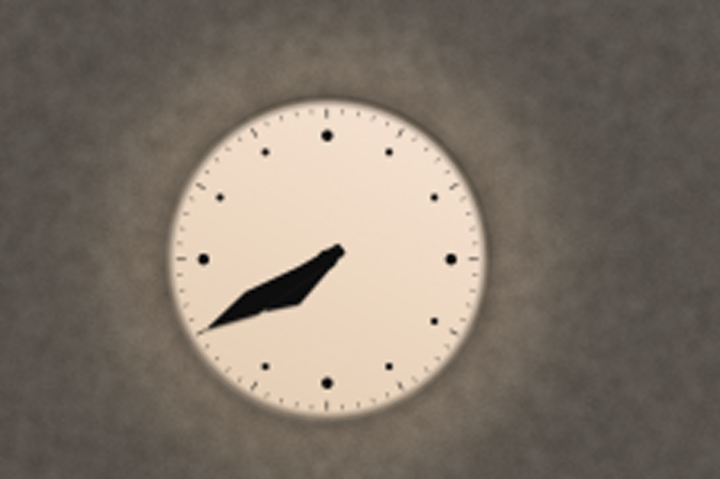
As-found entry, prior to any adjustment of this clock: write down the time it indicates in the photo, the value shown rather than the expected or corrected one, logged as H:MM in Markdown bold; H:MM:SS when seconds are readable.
**7:40**
